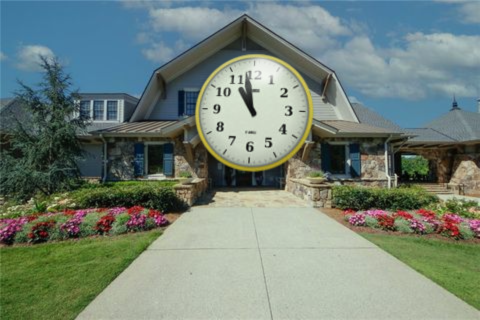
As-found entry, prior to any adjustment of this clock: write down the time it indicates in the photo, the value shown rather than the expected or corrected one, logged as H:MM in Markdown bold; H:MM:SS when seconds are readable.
**10:58**
